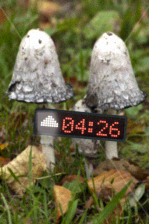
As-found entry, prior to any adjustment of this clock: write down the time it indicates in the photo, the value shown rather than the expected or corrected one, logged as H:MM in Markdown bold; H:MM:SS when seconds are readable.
**4:26**
